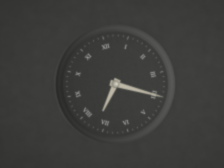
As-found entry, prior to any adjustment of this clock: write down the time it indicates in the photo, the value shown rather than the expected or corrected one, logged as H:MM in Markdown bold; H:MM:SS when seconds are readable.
**7:20**
